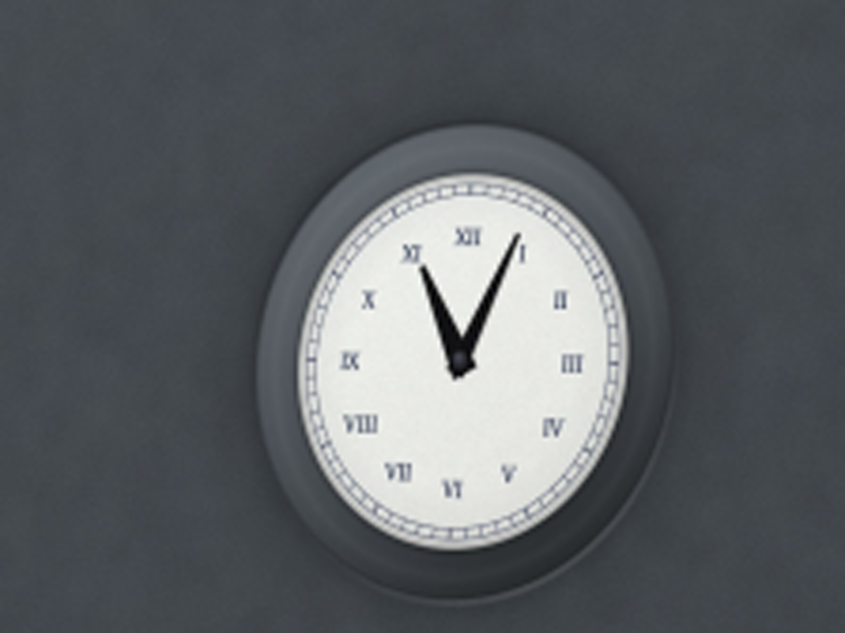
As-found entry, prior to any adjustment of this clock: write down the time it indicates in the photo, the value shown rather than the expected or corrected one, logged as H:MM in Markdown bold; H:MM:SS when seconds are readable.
**11:04**
